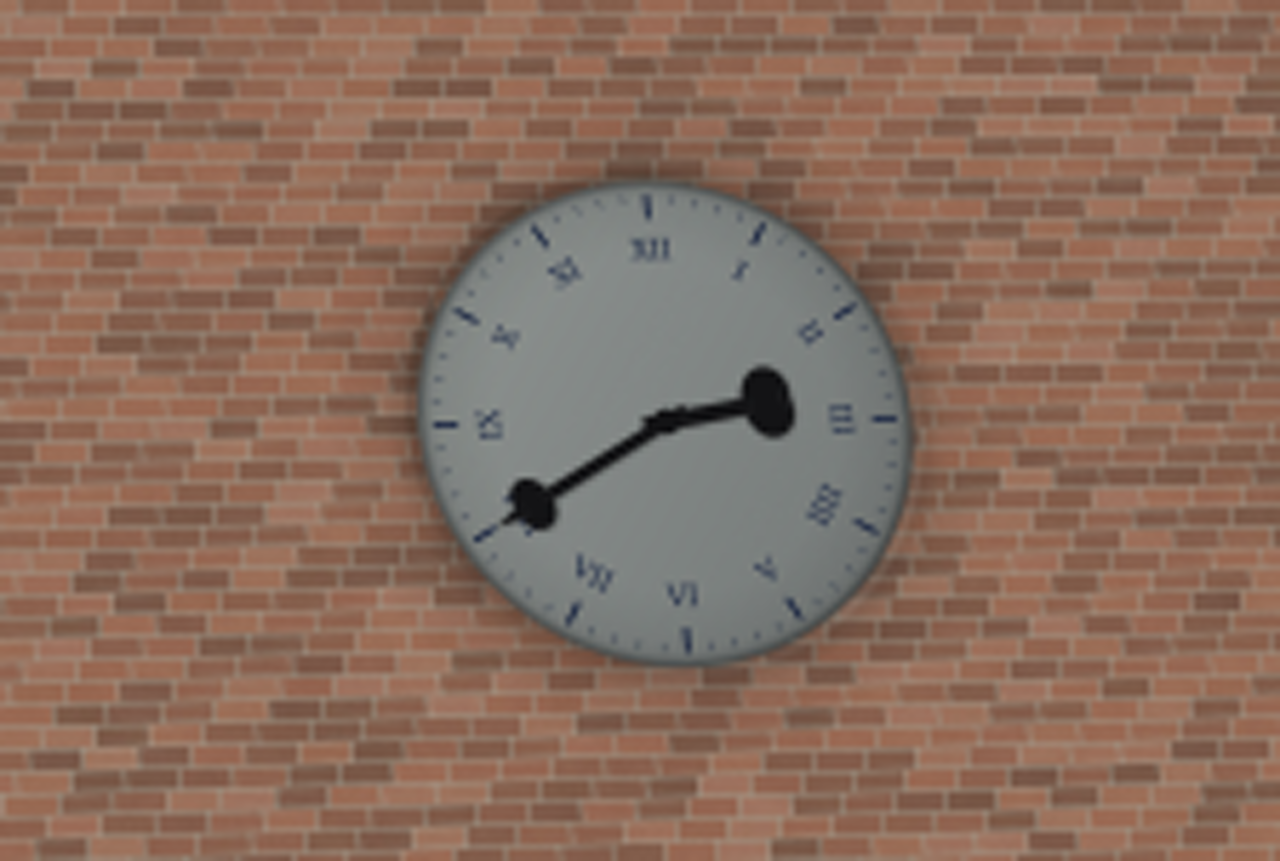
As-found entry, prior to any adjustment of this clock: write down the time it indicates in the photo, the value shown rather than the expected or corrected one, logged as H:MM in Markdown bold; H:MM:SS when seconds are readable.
**2:40**
